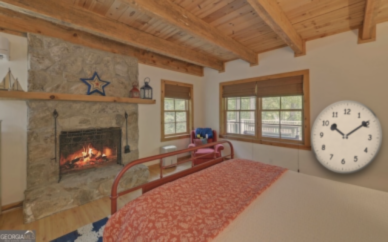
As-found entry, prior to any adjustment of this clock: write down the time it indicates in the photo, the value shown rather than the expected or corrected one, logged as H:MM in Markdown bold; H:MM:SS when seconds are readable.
**10:09**
